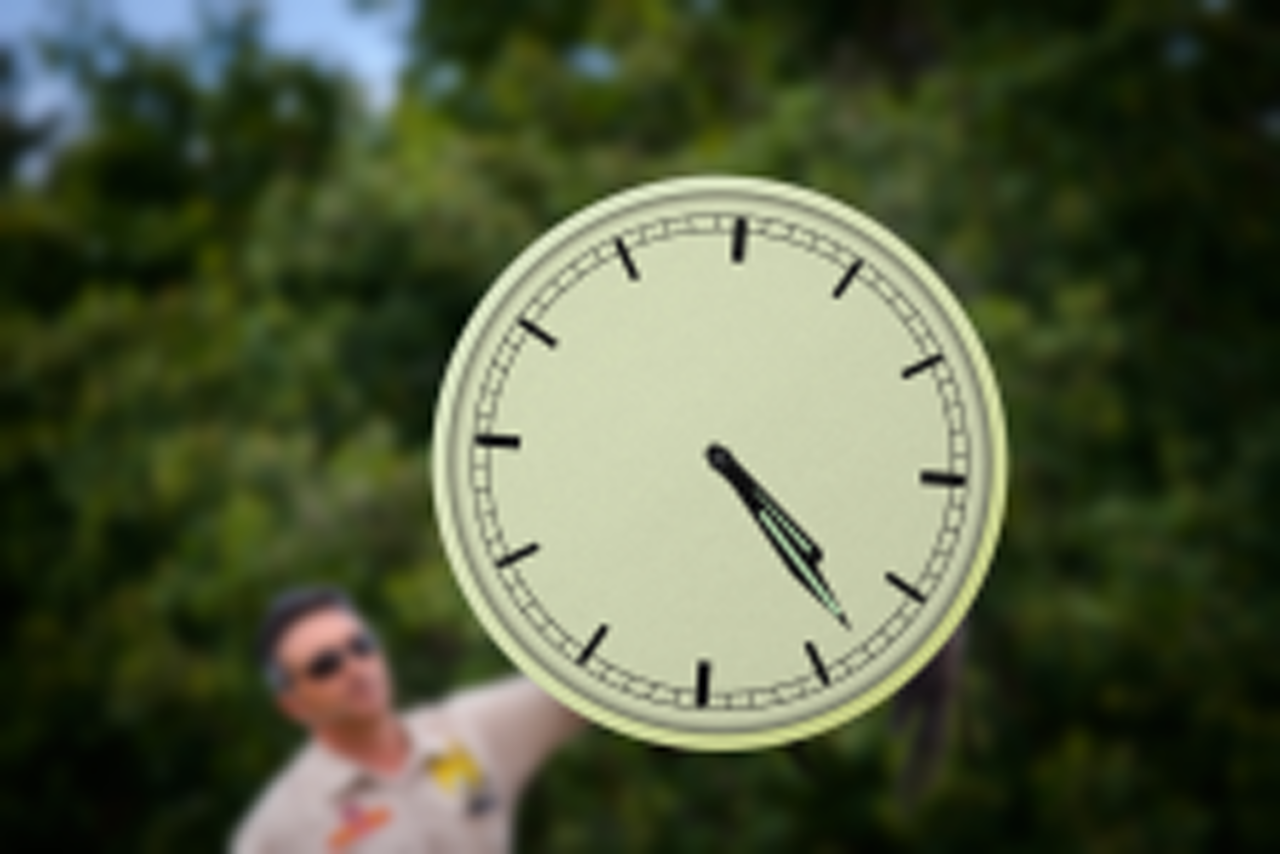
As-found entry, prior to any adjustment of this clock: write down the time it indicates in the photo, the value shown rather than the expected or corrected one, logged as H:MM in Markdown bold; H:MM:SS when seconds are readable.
**4:23**
